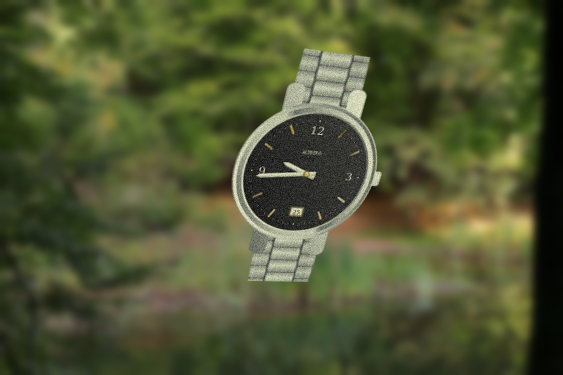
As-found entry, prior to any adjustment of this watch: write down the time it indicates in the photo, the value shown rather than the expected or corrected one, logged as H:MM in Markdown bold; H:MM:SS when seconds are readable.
**9:44**
